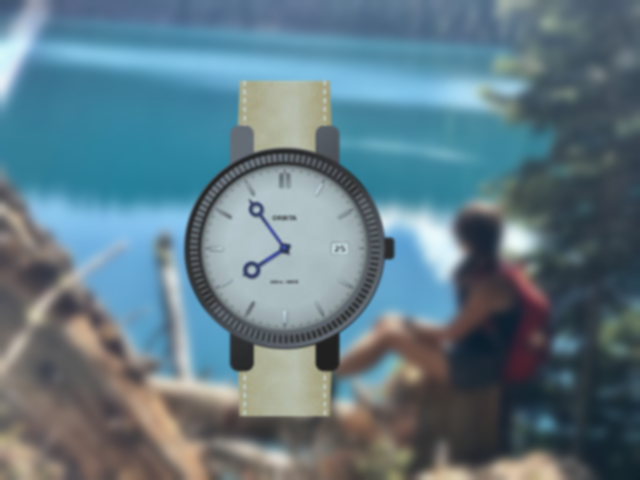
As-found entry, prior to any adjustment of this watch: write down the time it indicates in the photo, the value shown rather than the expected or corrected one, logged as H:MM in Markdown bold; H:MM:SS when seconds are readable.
**7:54**
